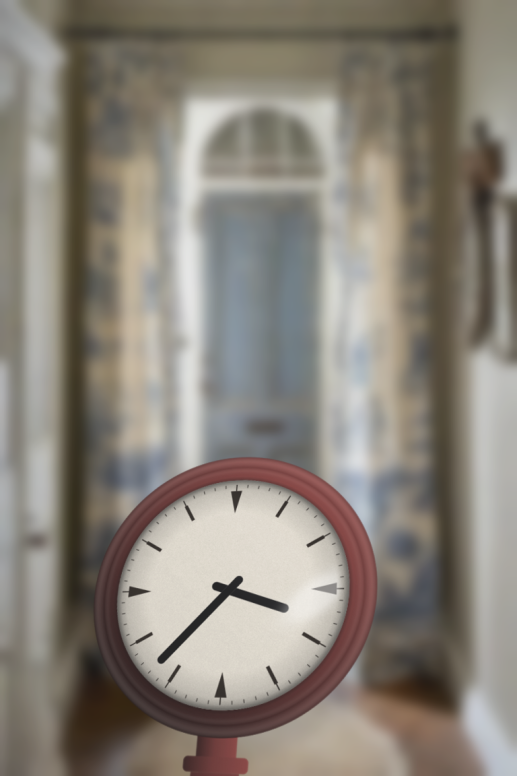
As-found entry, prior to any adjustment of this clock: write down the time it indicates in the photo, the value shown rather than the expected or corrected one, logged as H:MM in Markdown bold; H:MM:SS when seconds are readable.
**3:37**
